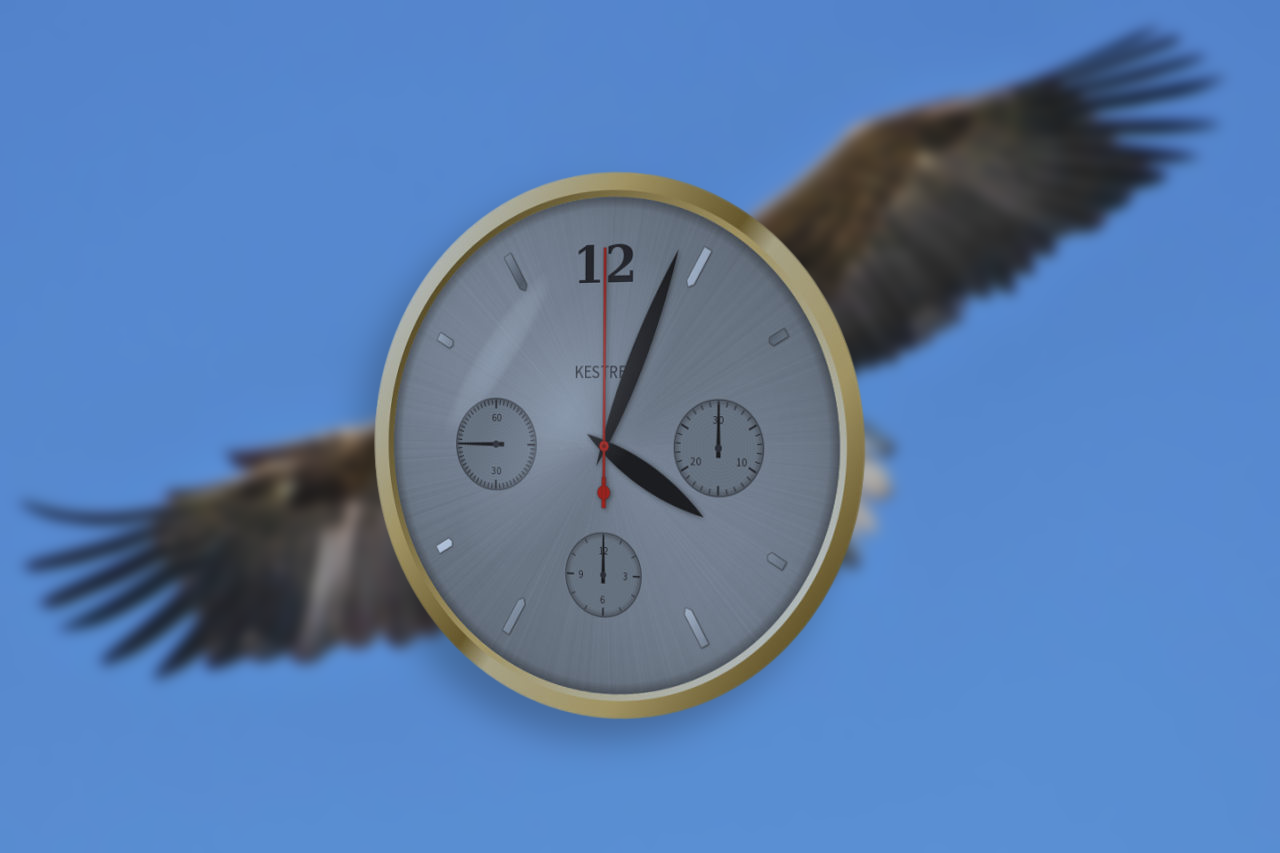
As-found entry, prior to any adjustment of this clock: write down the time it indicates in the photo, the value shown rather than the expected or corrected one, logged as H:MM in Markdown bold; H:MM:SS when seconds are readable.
**4:03:45**
